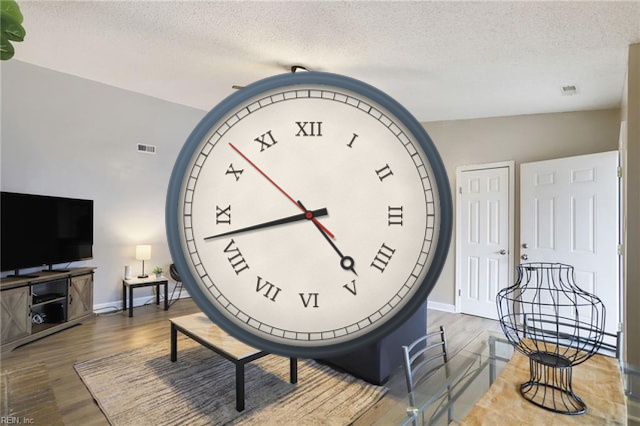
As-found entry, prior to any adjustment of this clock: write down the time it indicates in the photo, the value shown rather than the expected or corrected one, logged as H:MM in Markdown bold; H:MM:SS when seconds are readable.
**4:42:52**
